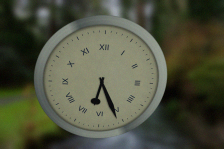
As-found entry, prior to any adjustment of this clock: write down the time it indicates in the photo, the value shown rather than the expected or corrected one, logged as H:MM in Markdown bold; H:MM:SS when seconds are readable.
**6:26**
